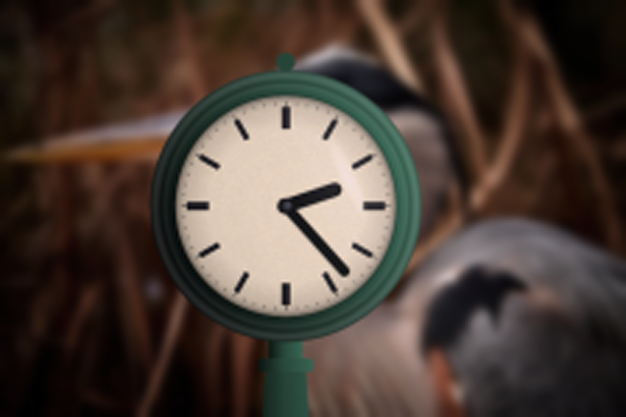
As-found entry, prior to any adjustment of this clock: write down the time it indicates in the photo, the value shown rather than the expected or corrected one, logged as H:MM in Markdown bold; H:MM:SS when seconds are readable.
**2:23**
